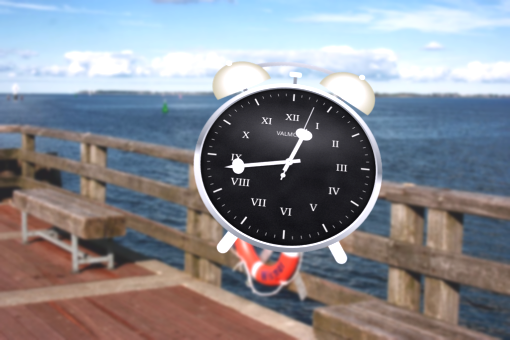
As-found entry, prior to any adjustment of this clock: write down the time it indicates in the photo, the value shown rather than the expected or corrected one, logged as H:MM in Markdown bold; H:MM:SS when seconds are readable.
**12:43:03**
